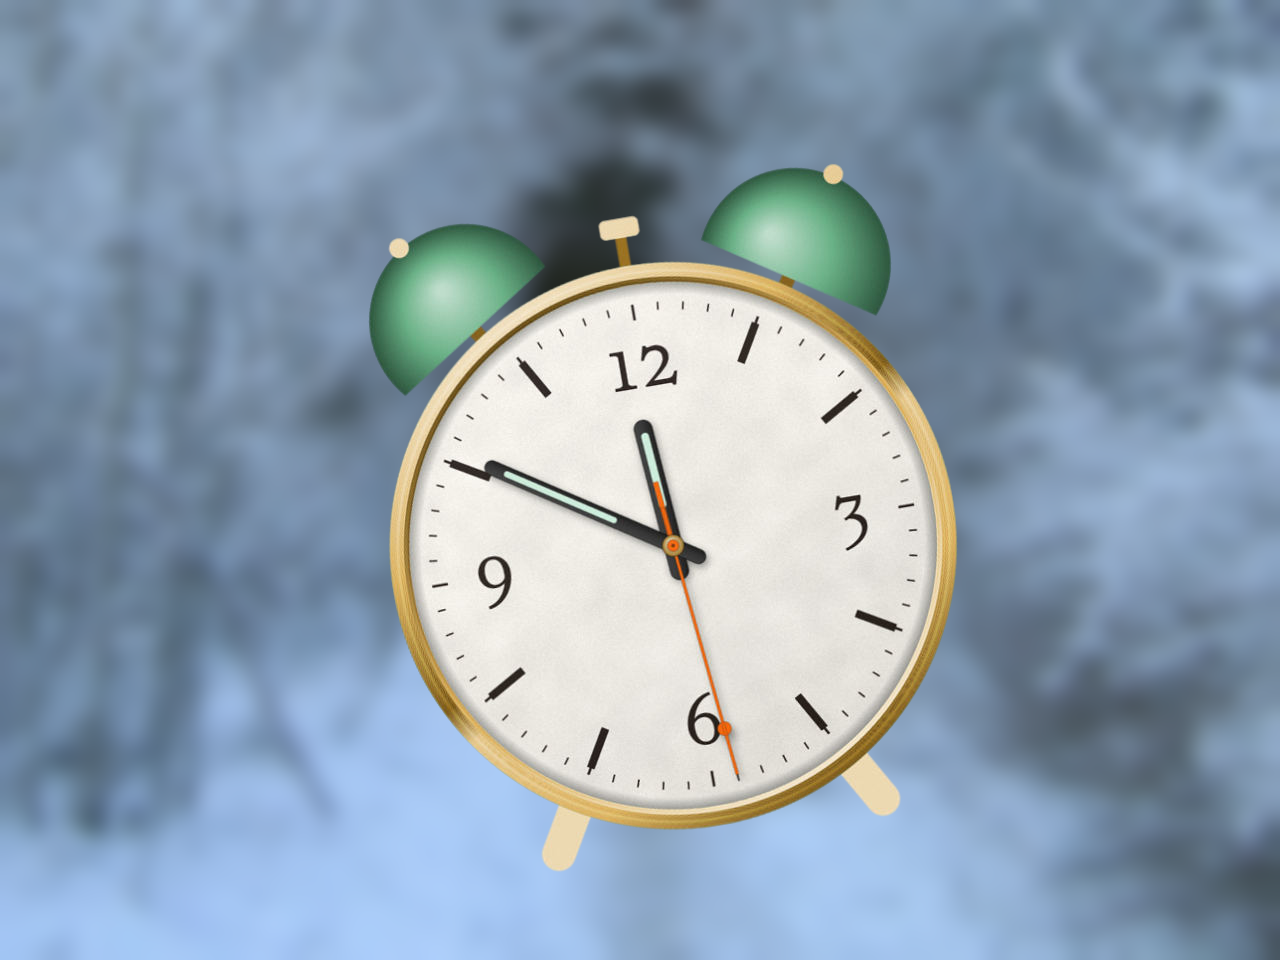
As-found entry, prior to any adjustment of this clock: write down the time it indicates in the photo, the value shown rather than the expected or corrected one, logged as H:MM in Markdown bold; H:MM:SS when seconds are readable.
**11:50:29**
